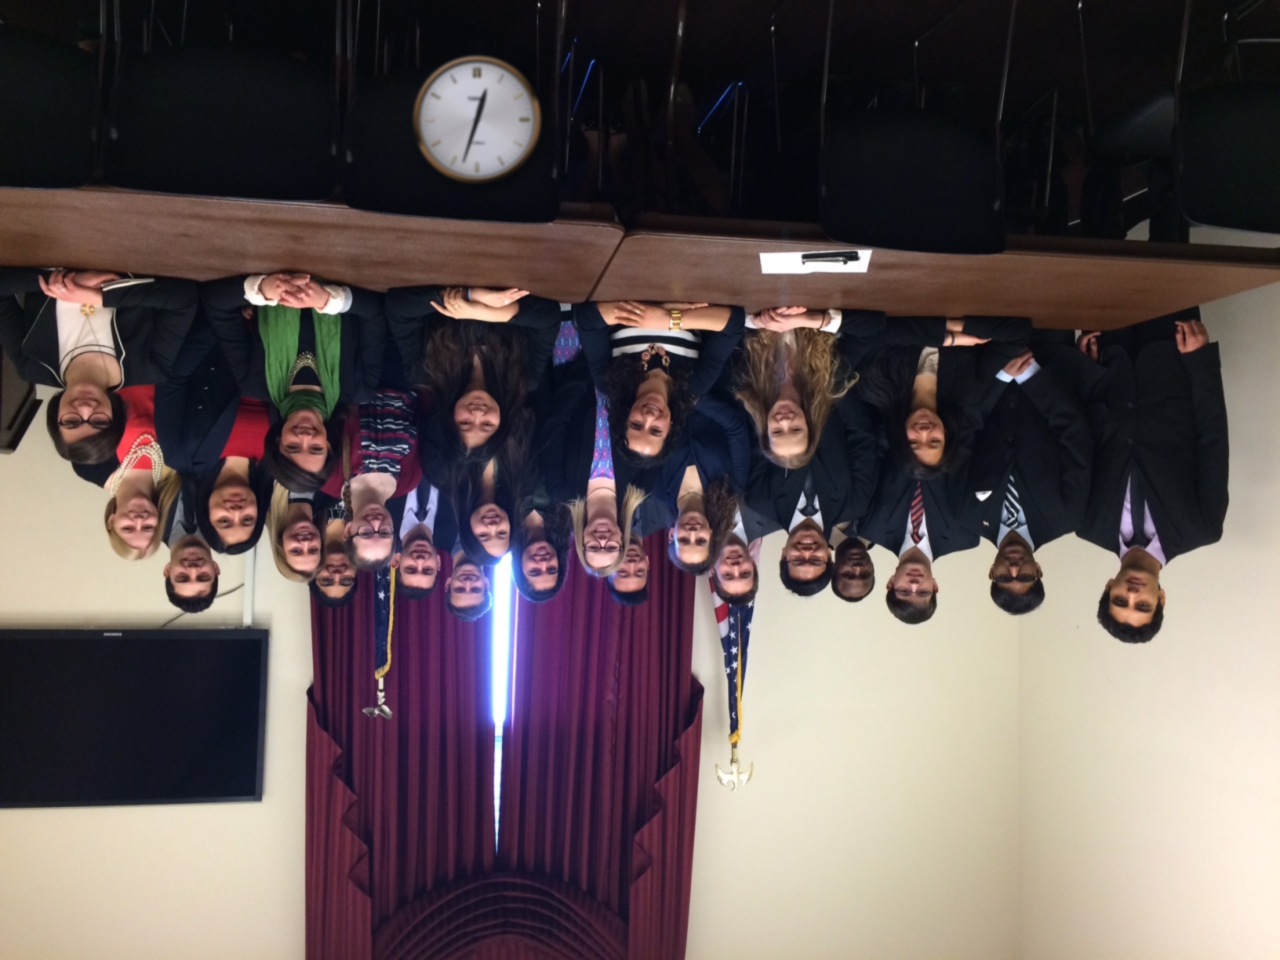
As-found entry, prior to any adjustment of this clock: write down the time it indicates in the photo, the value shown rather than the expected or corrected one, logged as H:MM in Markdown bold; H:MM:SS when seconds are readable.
**12:33**
